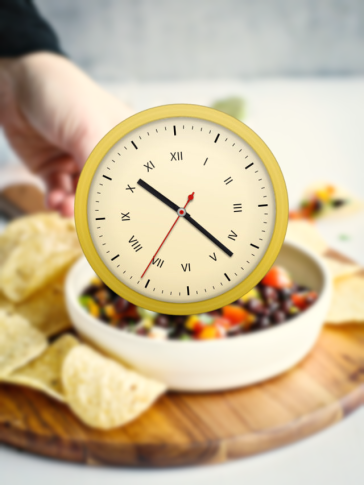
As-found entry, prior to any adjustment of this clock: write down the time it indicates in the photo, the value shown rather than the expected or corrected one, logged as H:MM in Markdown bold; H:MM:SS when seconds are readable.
**10:22:36**
